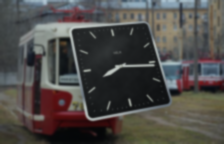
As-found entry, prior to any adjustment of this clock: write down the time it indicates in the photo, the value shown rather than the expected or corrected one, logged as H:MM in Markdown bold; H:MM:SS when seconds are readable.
**8:16**
